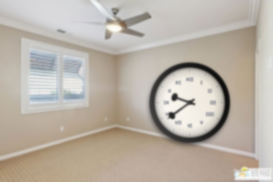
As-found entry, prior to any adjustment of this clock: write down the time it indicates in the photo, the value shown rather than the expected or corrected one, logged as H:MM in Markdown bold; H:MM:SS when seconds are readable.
**9:39**
